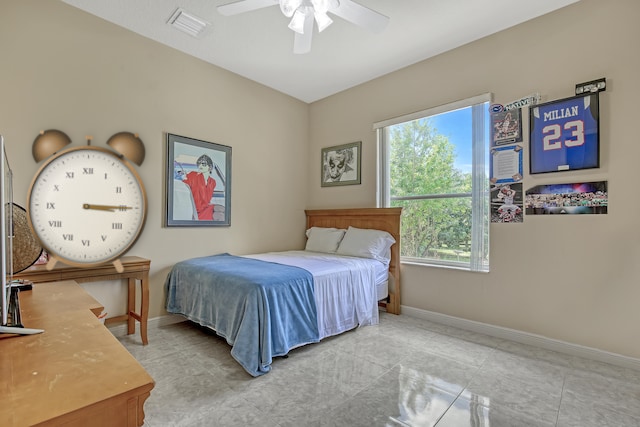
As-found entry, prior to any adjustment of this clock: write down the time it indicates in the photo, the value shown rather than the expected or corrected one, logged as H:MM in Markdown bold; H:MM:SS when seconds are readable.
**3:15**
